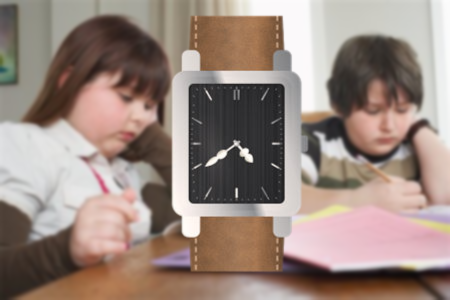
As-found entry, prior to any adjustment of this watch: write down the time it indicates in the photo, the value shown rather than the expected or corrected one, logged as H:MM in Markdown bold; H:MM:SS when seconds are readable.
**4:39**
